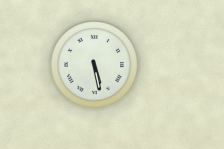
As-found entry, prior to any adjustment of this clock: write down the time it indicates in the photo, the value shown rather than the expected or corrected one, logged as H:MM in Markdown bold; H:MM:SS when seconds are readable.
**5:28**
